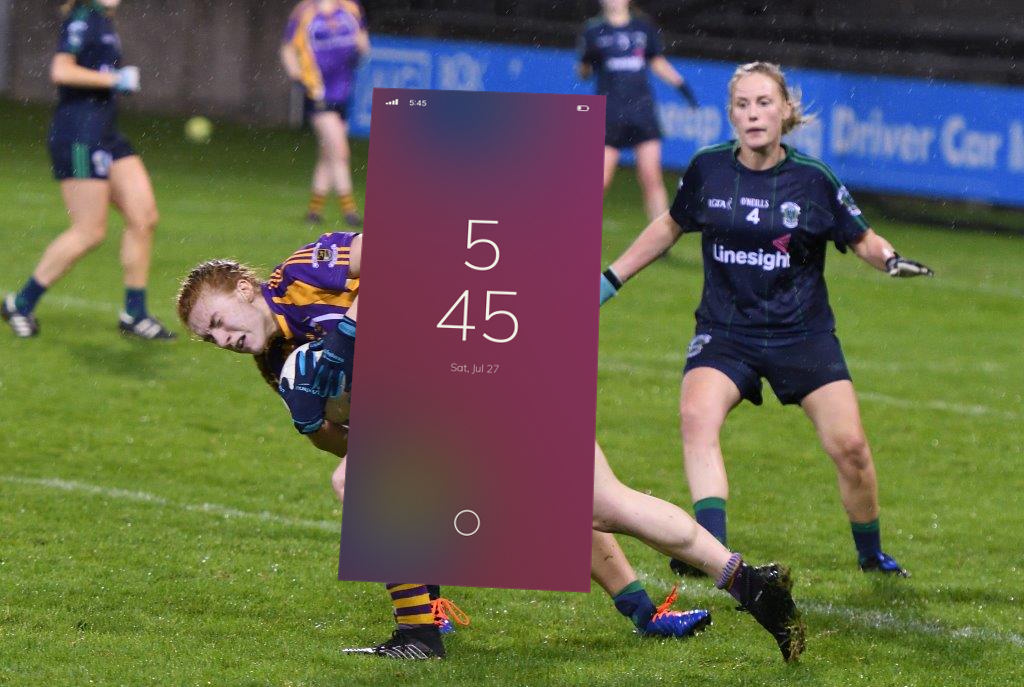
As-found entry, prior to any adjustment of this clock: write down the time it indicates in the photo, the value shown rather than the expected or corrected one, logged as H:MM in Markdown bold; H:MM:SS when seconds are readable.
**5:45**
